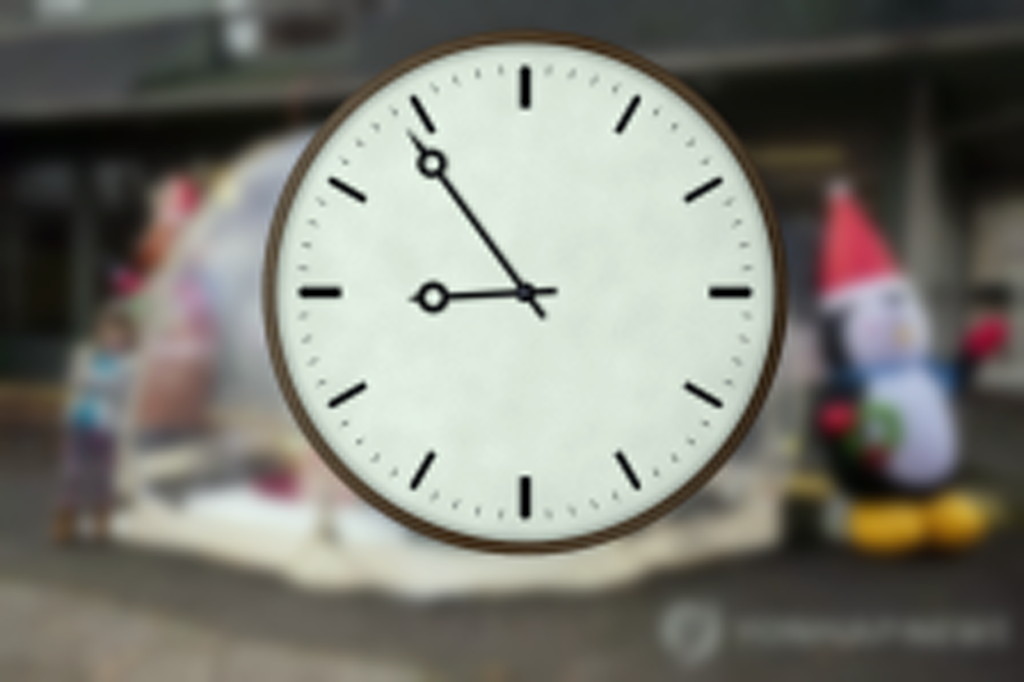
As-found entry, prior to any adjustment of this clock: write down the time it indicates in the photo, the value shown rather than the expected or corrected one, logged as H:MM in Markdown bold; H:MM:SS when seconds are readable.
**8:54**
